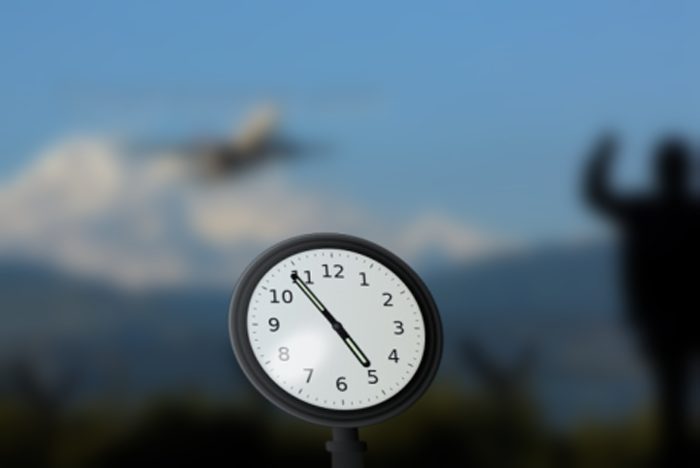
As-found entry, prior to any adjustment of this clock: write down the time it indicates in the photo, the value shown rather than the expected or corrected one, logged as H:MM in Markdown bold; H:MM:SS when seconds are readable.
**4:54**
